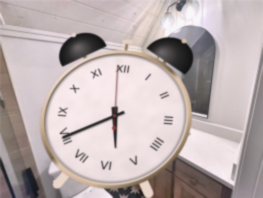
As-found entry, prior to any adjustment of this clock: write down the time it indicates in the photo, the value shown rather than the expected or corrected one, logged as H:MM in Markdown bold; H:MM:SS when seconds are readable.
**5:39:59**
